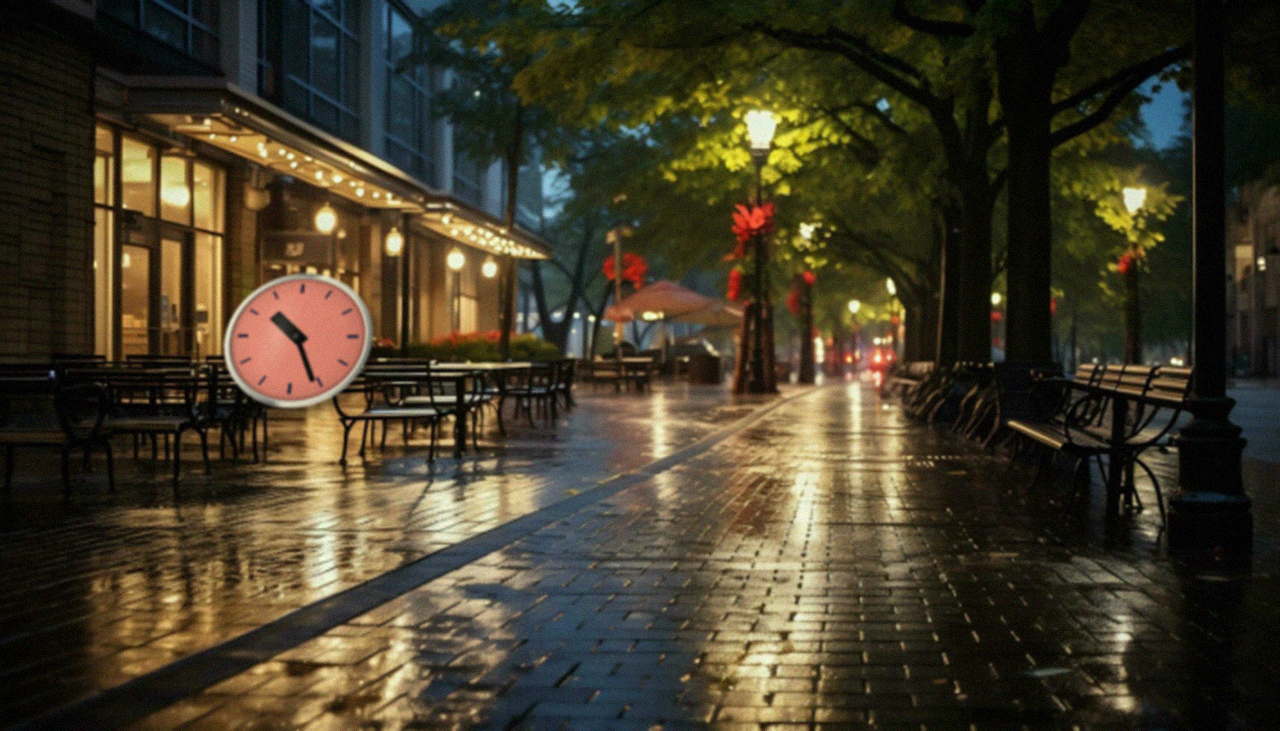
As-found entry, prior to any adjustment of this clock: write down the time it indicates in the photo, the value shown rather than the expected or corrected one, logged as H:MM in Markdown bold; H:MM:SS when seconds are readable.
**10:26**
